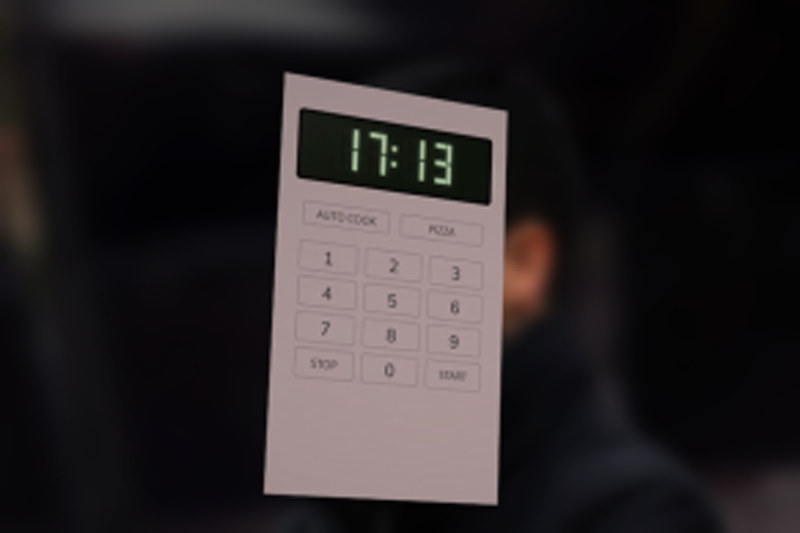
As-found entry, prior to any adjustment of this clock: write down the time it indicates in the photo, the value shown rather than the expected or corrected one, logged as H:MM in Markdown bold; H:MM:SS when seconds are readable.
**17:13**
